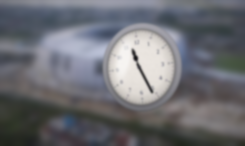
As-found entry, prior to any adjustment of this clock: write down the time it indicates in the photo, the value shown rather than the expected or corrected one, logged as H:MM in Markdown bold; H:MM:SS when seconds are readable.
**11:26**
